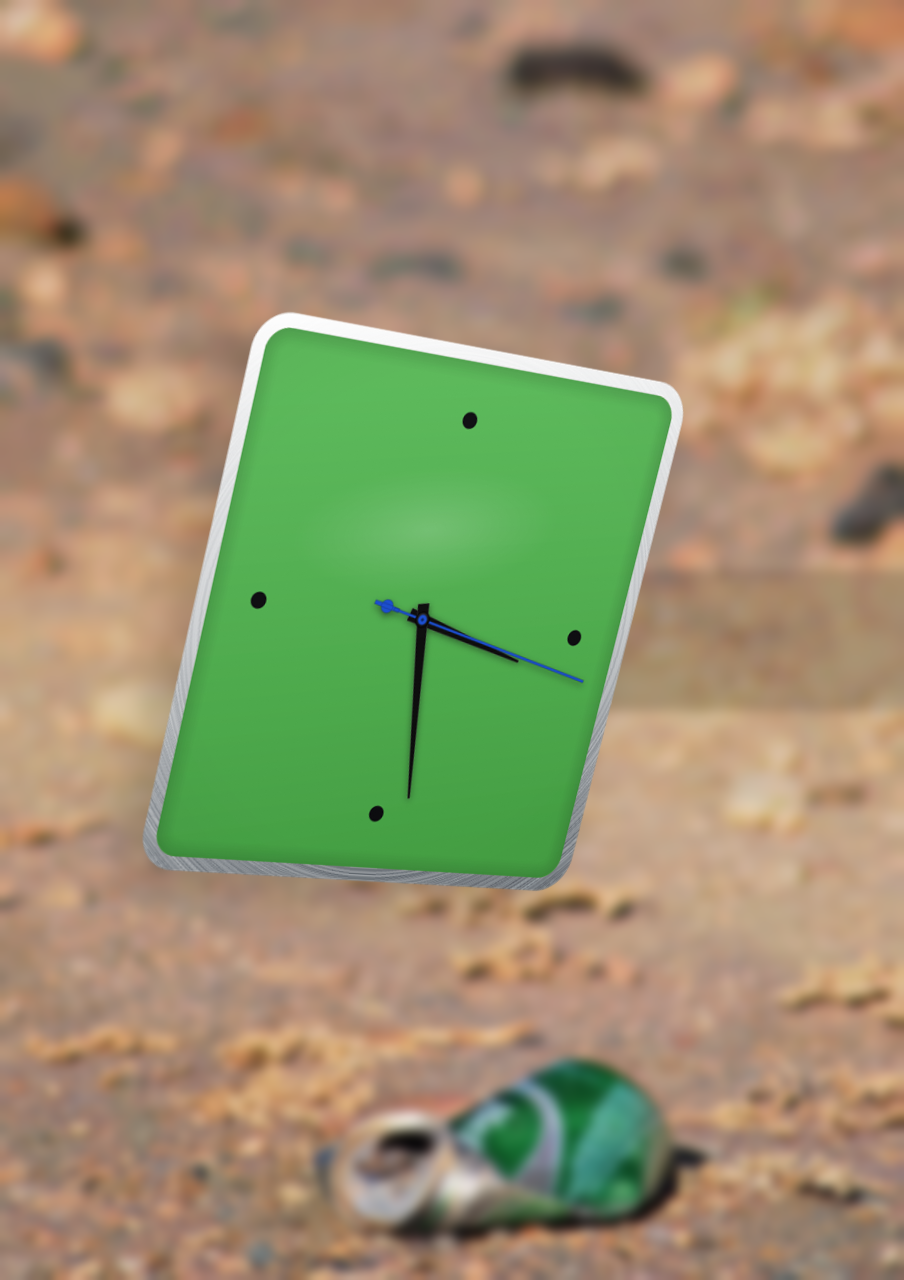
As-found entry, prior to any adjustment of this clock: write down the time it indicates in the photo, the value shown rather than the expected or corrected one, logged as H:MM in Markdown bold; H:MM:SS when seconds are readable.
**3:28:17**
